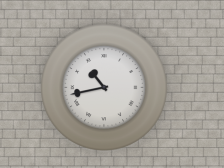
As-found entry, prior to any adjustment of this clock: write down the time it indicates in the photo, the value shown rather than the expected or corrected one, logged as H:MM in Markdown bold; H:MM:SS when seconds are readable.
**10:43**
